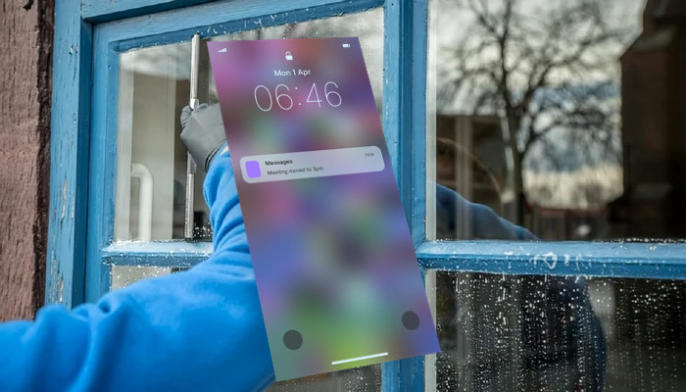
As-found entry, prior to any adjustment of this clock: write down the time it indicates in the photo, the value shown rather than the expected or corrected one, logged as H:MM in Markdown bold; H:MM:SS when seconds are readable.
**6:46**
